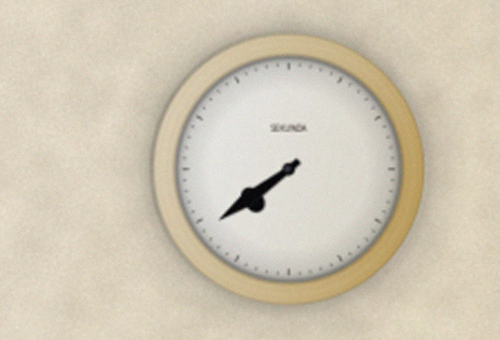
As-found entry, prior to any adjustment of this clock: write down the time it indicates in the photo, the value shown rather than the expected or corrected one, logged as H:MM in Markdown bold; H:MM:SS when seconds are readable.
**7:39**
